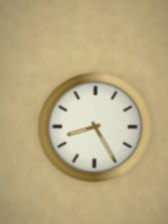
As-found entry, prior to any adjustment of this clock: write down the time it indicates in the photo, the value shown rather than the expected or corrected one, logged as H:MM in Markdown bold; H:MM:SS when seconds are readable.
**8:25**
